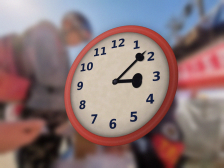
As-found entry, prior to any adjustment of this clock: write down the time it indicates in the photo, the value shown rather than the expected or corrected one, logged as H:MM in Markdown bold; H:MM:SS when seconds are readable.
**3:08**
